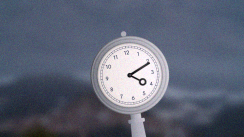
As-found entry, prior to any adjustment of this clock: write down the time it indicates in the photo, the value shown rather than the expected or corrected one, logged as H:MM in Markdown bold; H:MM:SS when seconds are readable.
**4:11**
